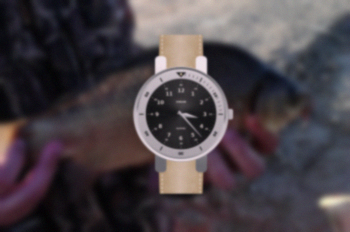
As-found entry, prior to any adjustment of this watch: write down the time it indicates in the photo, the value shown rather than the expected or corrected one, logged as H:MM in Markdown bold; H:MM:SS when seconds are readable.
**3:23**
